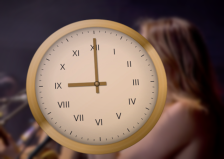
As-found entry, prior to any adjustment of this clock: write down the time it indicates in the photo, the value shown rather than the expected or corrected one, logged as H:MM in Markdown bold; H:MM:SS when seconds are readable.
**9:00**
